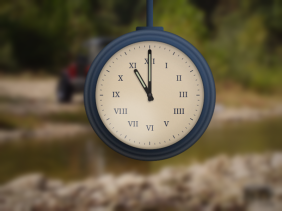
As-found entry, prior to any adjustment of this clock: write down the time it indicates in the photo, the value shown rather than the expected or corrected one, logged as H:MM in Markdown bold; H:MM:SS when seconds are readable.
**11:00**
